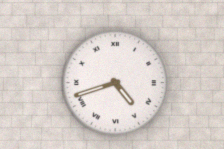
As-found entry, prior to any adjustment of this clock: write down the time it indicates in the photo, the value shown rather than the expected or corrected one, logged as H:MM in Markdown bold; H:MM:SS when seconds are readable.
**4:42**
